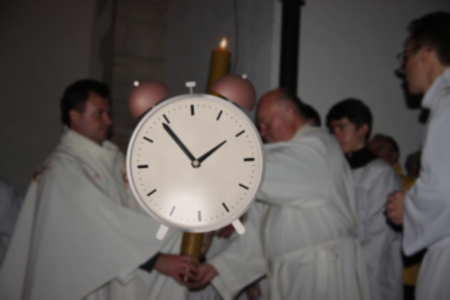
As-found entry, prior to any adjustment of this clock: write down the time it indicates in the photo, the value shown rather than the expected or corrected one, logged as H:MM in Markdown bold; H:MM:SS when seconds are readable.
**1:54**
